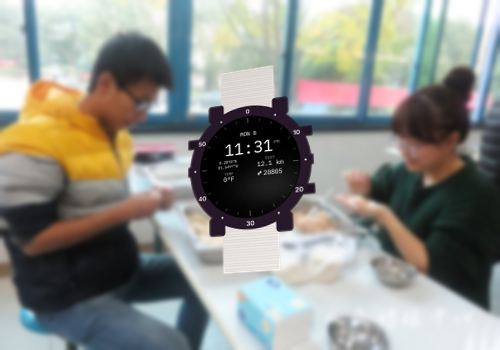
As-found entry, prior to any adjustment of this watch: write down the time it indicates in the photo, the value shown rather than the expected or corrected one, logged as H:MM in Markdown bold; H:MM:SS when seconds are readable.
**11:31**
